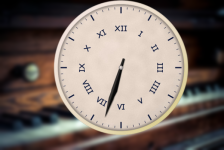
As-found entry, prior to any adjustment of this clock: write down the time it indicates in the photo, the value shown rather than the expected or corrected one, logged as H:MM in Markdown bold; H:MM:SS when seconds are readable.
**6:33**
